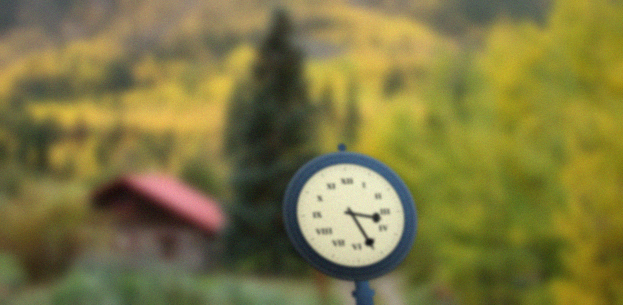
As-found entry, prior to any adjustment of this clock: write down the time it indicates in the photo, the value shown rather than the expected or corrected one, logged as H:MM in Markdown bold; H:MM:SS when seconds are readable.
**3:26**
